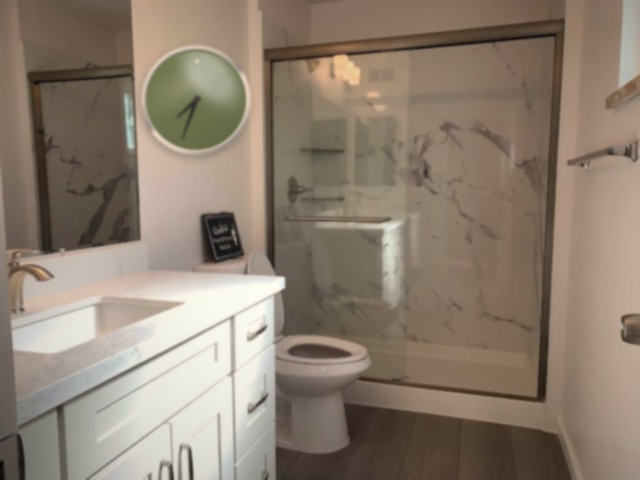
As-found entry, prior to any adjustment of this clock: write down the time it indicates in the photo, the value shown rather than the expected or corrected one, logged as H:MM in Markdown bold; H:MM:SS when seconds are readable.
**7:33**
